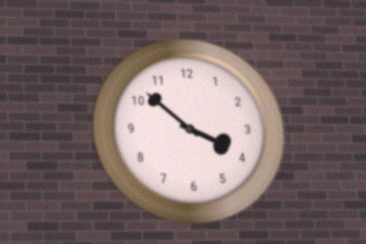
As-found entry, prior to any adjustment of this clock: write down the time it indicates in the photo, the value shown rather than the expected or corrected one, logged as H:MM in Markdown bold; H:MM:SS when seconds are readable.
**3:52**
